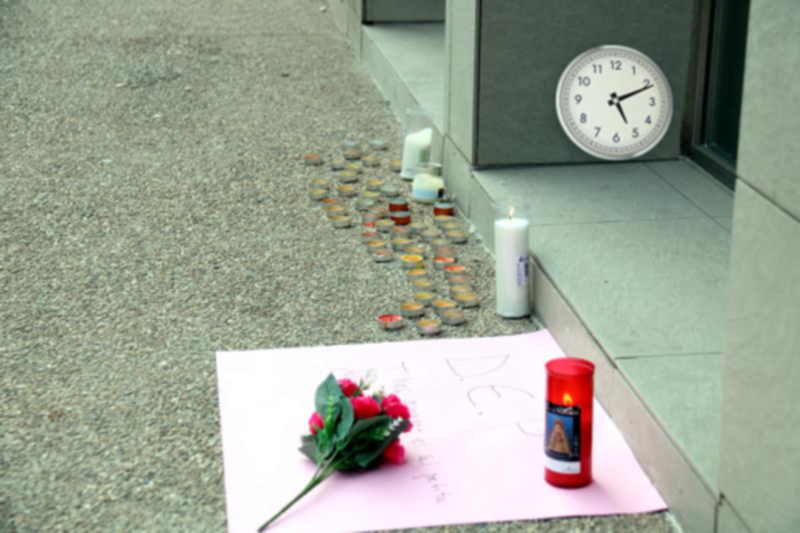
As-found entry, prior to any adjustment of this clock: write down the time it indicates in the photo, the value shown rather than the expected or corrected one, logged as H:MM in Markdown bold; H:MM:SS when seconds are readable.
**5:11**
